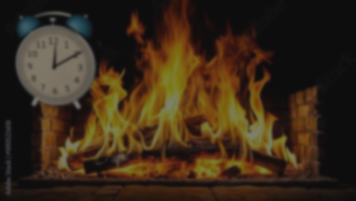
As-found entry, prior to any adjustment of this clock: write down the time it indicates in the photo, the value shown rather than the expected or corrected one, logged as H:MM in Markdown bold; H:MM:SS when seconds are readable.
**12:10**
